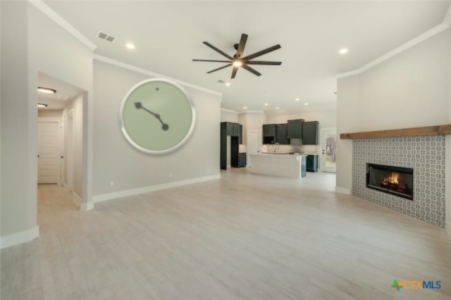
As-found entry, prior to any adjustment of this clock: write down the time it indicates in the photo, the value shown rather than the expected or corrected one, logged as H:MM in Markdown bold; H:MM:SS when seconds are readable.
**4:50**
